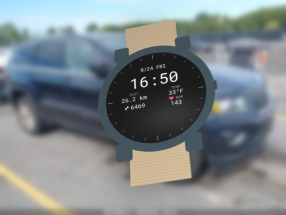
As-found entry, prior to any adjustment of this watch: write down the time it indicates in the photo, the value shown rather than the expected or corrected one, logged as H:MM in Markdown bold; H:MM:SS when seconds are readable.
**16:50**
